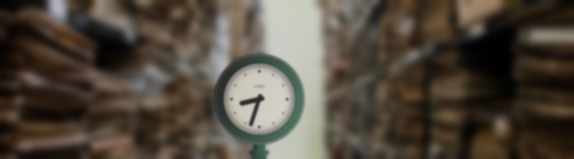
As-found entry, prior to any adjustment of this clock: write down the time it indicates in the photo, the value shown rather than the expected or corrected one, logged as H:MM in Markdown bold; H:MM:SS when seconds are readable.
**8:33**
